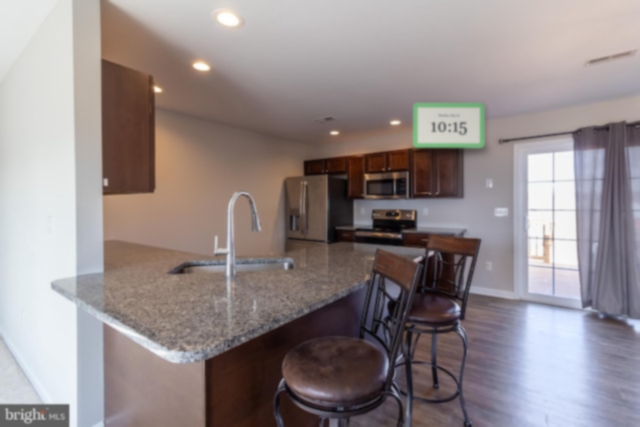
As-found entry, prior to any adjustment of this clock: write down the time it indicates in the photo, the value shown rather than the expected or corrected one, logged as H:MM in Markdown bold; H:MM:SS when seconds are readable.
**10:15**
